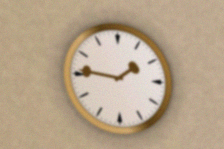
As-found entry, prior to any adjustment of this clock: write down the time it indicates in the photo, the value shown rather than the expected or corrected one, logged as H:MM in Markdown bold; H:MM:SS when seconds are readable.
**1:46**
